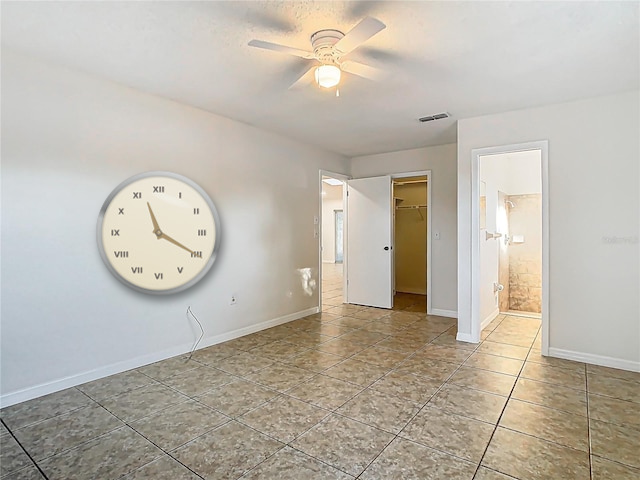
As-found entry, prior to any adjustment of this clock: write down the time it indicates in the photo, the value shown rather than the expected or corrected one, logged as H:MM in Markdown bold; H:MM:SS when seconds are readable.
**11:20**
